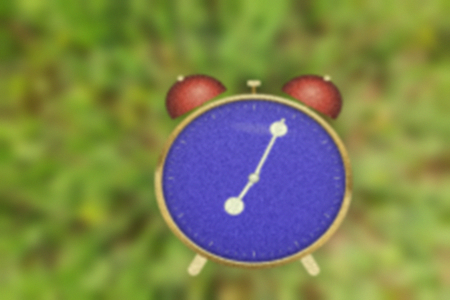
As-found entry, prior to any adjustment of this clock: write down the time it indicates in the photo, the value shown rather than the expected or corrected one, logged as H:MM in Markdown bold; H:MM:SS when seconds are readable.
**7:04**
